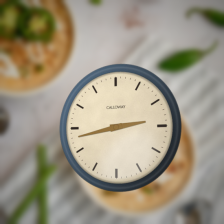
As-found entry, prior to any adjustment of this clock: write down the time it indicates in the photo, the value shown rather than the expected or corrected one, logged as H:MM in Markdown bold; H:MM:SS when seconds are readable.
**2:43**
